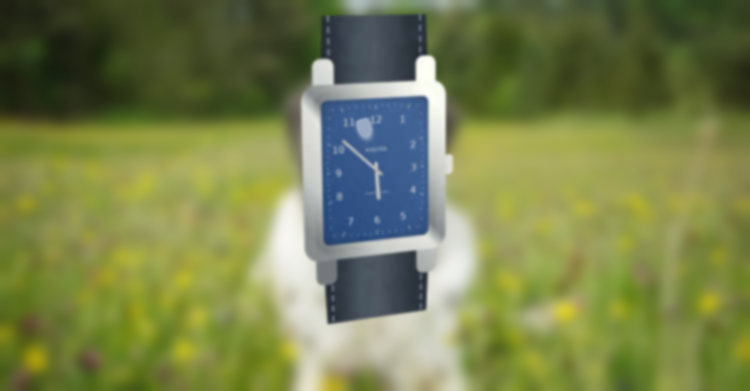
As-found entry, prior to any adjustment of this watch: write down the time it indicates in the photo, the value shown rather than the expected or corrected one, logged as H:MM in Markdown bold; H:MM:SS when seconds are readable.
**5:52**
